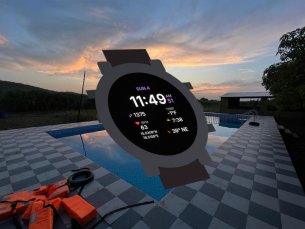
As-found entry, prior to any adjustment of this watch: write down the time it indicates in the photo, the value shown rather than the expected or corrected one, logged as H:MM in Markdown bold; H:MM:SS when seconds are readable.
**11:49**
